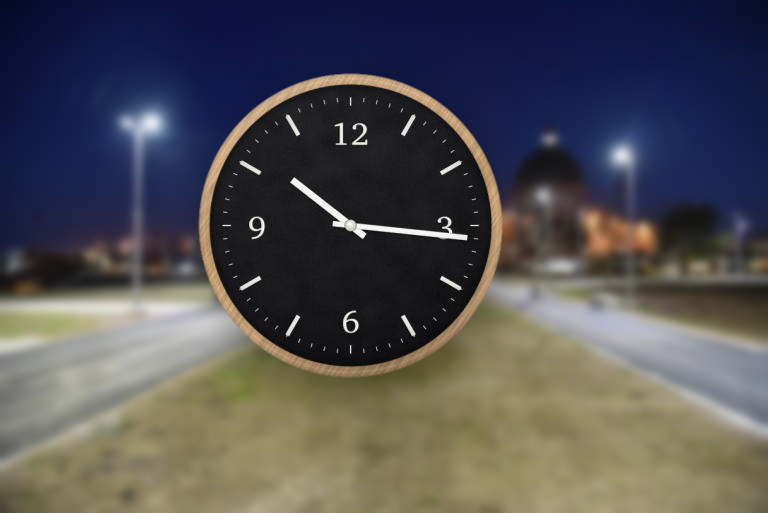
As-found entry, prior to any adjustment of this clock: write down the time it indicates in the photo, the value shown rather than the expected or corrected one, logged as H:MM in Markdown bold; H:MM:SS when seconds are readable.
**10:16**
